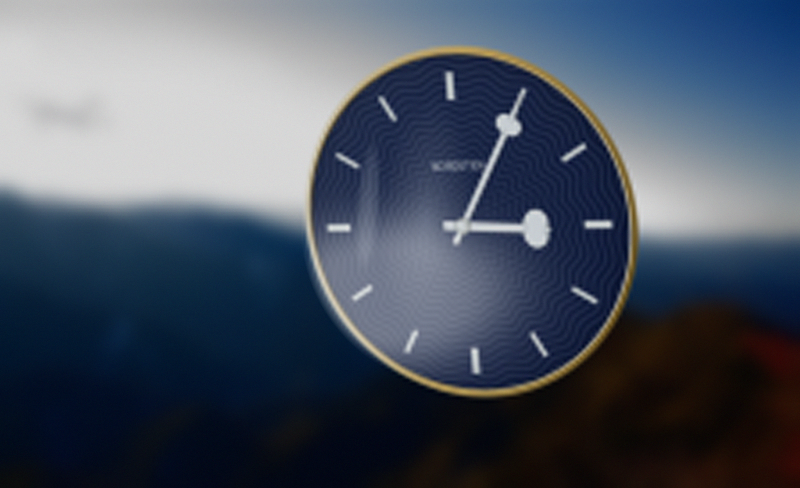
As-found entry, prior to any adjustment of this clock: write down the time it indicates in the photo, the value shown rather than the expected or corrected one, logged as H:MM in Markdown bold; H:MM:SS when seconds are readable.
**3:05**
